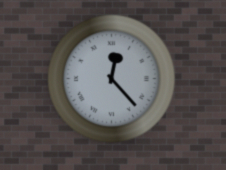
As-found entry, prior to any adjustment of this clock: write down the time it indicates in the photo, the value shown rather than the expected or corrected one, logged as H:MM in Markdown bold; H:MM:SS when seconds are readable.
**12:23**
